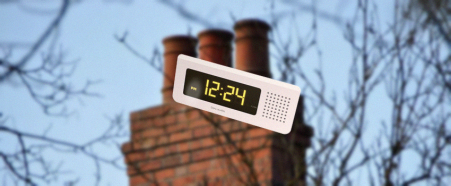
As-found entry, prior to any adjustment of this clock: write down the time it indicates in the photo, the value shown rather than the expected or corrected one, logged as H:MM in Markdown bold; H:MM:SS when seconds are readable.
**12:24**
